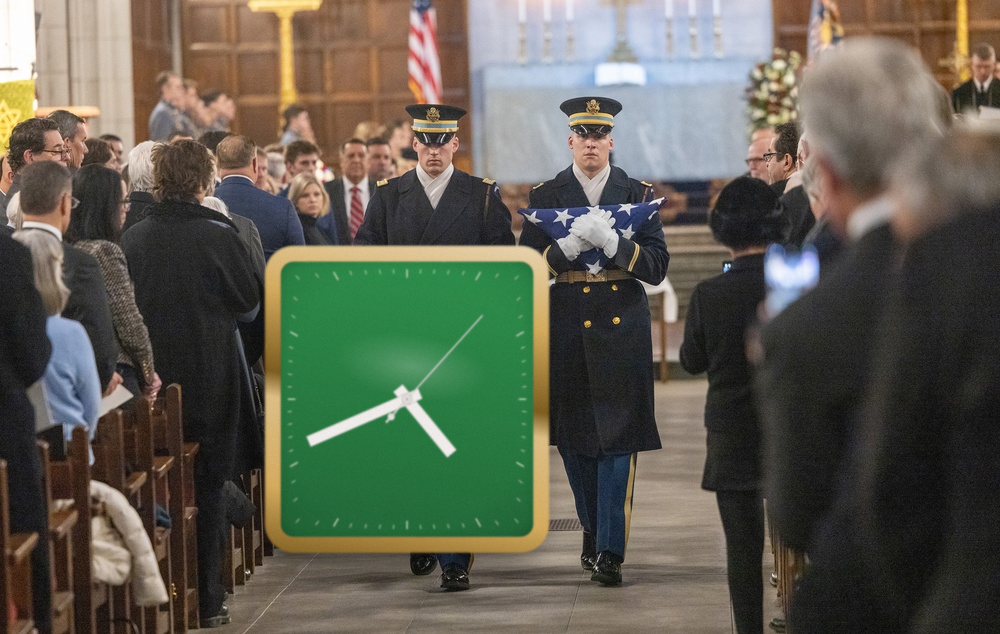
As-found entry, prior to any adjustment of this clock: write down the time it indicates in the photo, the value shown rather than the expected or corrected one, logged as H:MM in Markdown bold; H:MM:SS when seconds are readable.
**4:41:07**
